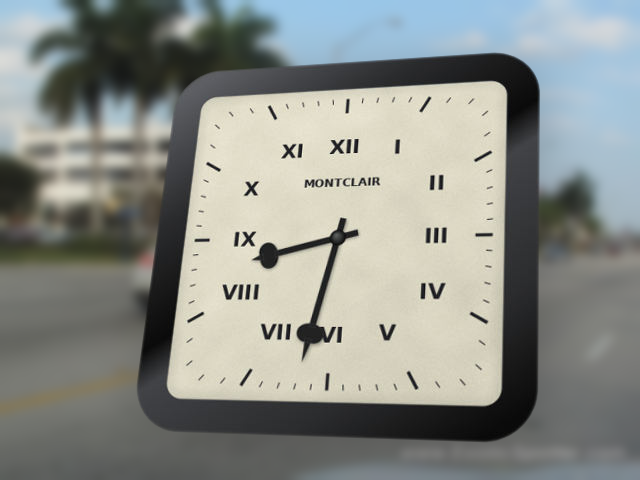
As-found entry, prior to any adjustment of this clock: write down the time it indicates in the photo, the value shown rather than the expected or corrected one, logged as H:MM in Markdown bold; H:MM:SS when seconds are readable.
**8:32**
